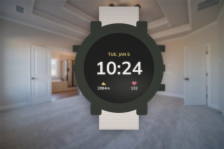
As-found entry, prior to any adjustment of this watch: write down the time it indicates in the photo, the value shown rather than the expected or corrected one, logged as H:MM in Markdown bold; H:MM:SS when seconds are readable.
**10:24**
